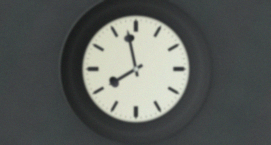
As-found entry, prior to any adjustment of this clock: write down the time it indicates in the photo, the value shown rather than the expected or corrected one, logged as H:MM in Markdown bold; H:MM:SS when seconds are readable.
**7:58**
